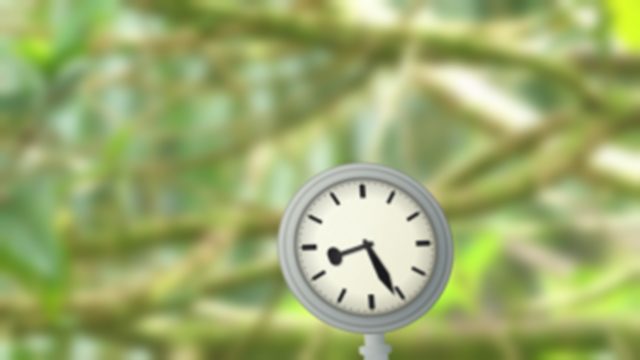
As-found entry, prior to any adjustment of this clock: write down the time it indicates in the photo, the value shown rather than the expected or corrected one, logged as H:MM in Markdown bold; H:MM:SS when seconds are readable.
**8:26**
